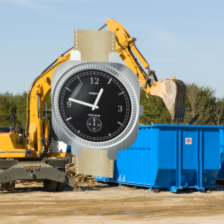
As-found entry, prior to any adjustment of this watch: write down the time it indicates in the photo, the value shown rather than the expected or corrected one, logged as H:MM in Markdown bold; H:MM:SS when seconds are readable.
**12:47**
